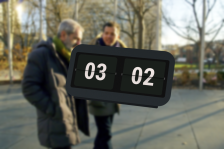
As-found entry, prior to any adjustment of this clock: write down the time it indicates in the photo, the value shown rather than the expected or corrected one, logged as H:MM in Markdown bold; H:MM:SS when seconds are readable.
**3:02**
